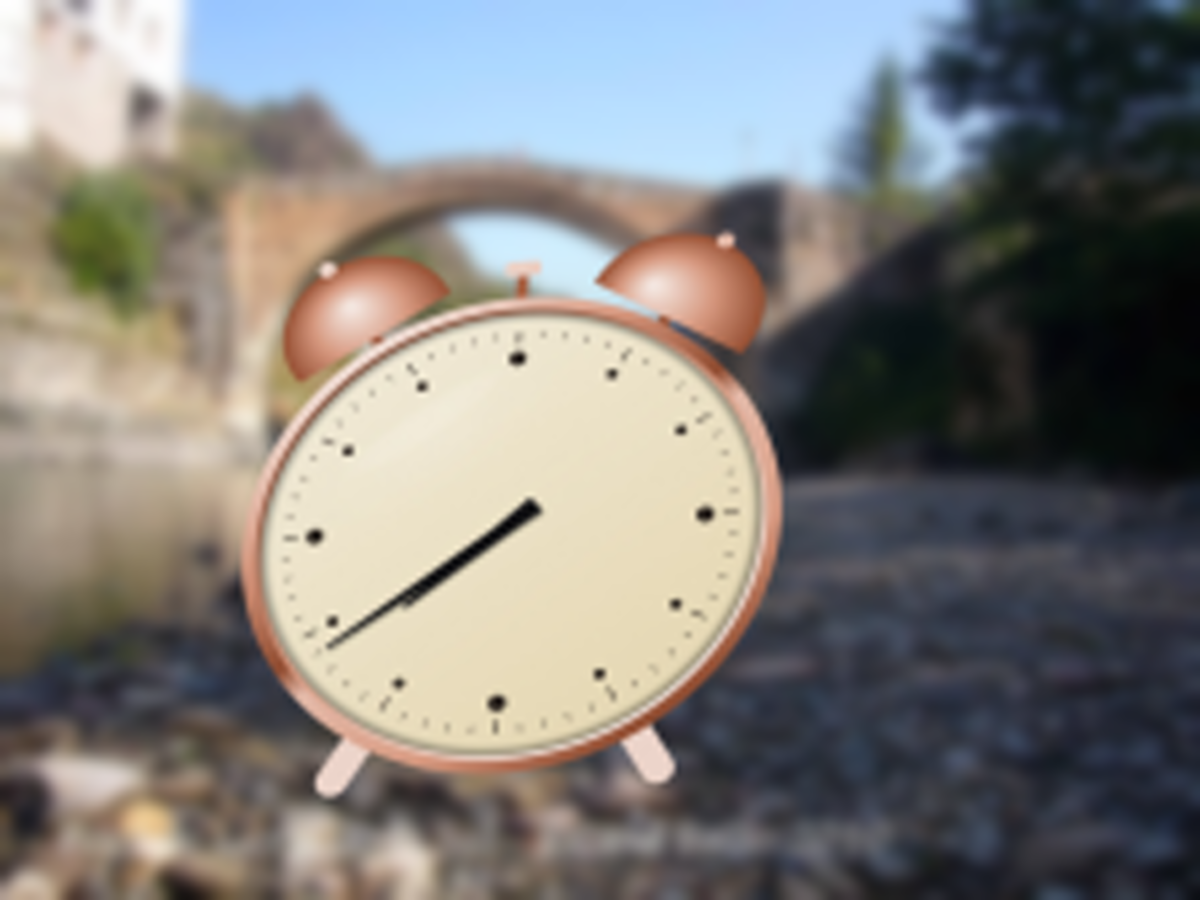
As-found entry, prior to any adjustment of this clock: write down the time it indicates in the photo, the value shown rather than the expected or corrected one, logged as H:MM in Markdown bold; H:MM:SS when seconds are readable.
**7:39**
